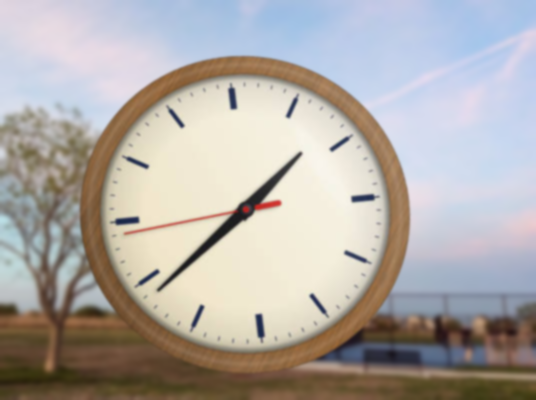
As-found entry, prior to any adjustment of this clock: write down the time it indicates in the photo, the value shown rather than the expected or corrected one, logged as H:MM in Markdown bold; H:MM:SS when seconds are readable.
**1:38:44**
